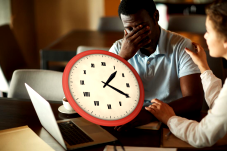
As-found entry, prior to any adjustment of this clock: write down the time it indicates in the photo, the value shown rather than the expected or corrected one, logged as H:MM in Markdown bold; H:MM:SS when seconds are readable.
**1:20**
